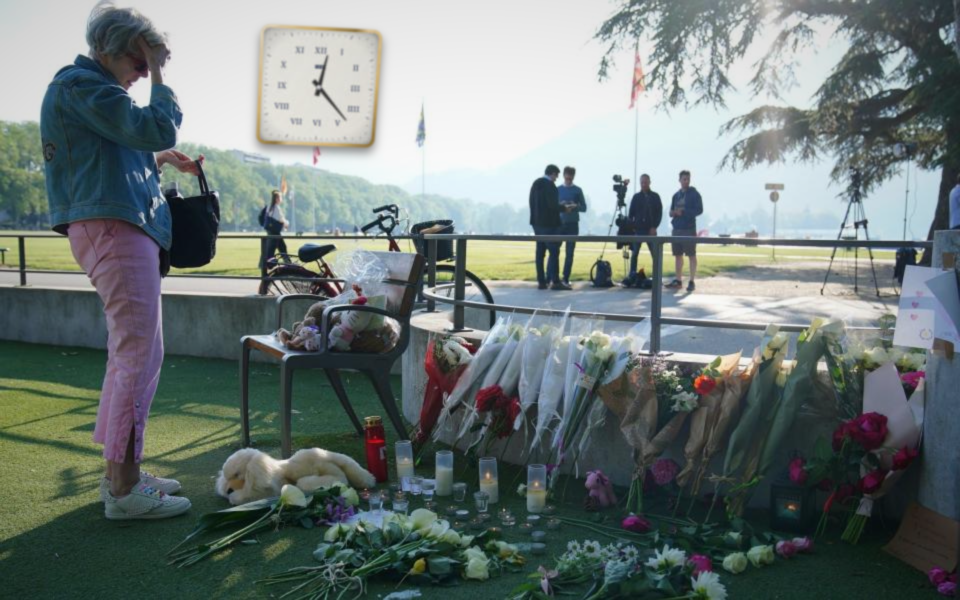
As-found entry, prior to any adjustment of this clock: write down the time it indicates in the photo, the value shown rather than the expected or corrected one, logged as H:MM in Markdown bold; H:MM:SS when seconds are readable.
**12:23**
